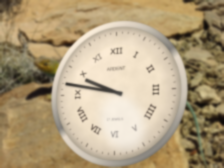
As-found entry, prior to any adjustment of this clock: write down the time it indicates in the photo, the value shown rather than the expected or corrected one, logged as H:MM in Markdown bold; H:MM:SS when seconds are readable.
**9:47**
